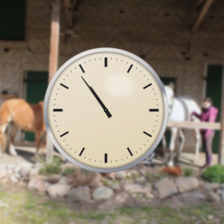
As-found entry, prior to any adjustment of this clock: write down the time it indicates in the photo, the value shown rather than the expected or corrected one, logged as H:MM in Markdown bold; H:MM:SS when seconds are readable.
**10:54**
